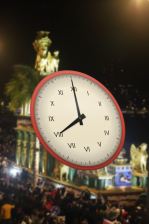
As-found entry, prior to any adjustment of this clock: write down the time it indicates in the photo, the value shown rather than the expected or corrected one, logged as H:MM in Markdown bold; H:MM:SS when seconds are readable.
**8:00**
